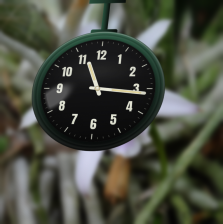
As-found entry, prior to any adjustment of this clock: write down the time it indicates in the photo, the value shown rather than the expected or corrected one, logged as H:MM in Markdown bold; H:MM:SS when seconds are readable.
**11:16**
